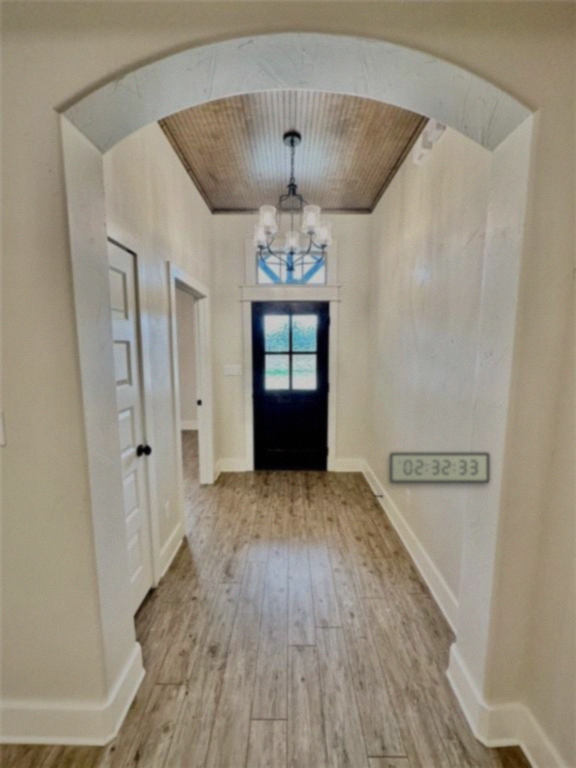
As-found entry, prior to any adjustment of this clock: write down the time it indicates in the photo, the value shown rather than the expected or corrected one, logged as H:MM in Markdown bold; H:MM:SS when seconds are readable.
**2:32:33**
